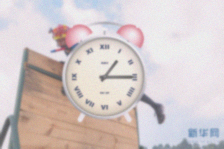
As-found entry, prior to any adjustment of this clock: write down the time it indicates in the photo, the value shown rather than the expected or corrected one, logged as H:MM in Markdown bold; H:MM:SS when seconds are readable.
**1:15**
